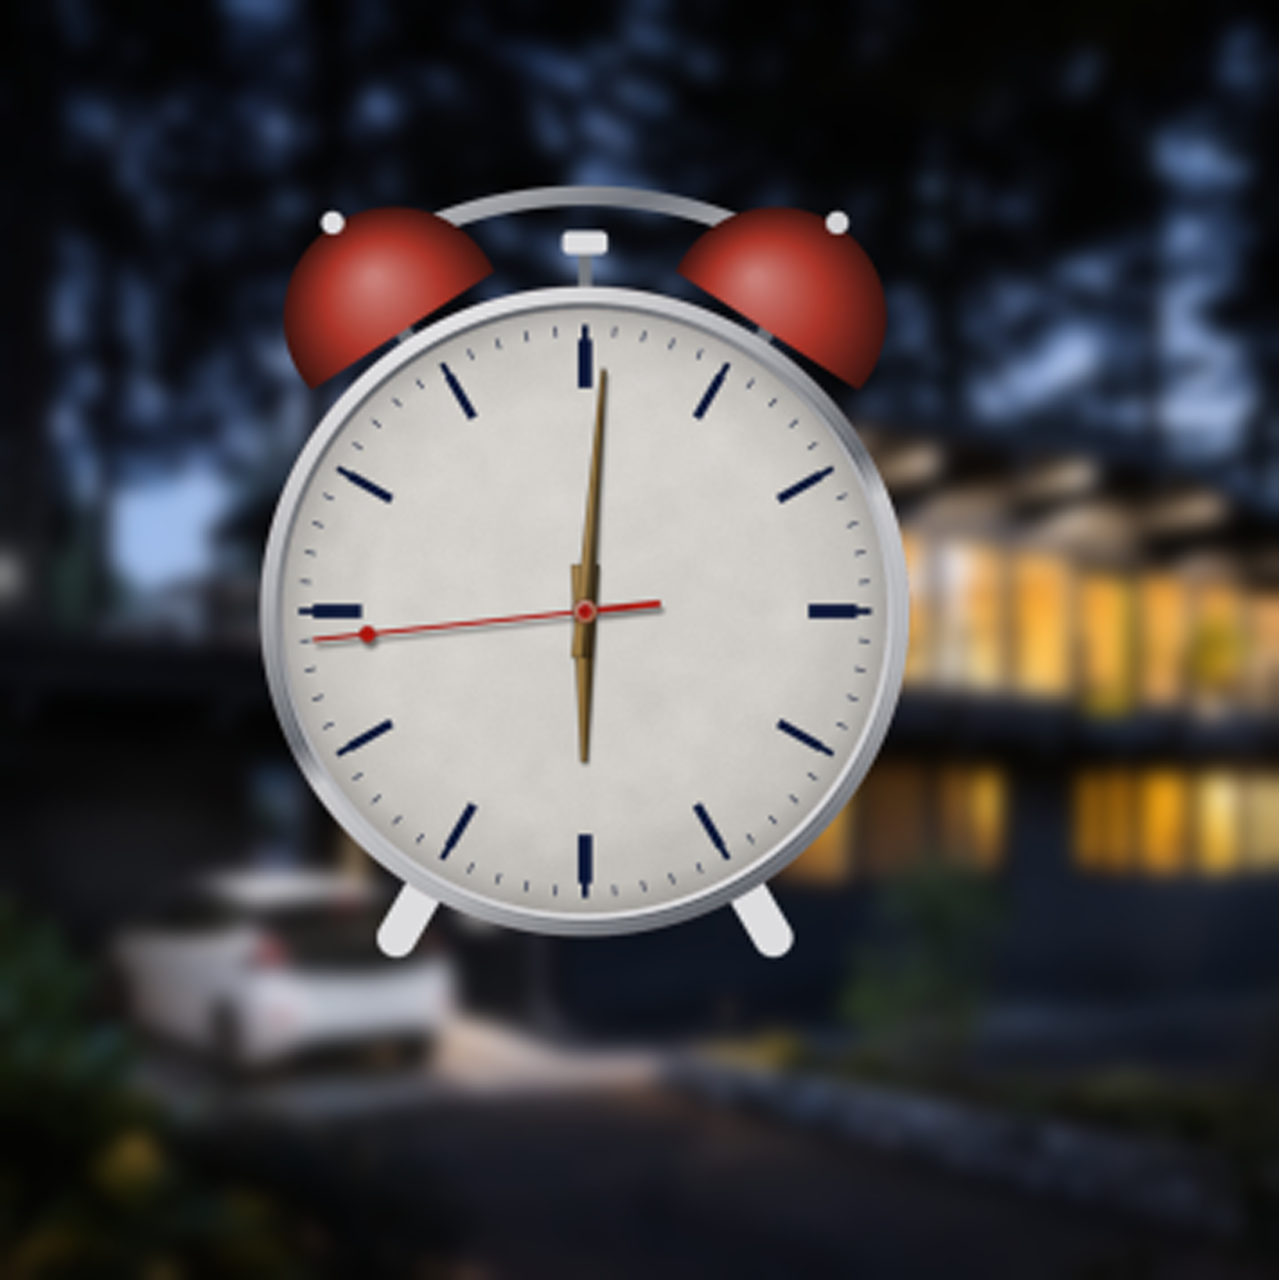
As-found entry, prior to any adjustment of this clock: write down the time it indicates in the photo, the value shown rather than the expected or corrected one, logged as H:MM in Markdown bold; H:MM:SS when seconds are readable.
**6:00:44**
